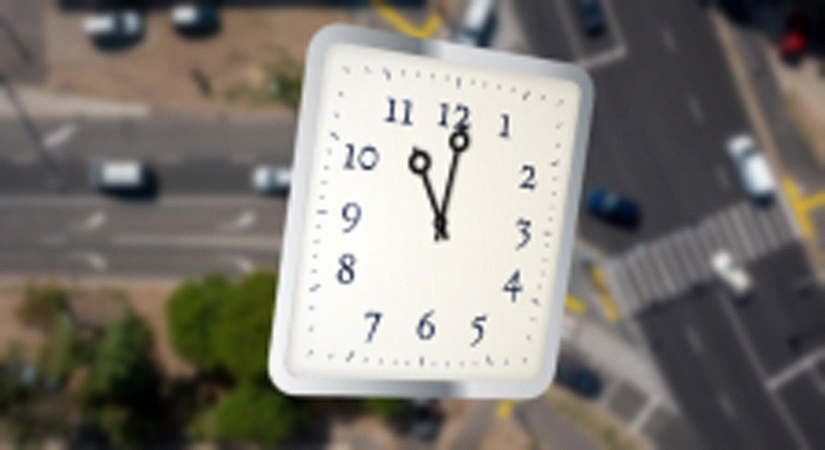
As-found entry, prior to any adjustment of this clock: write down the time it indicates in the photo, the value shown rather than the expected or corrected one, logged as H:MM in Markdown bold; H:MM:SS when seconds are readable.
**11:01**
